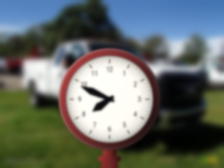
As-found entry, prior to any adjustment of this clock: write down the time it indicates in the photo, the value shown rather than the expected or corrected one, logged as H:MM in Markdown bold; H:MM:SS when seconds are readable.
**7:49**
